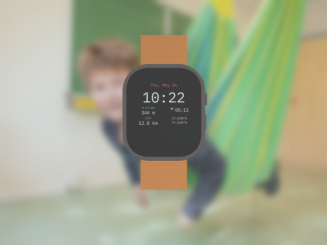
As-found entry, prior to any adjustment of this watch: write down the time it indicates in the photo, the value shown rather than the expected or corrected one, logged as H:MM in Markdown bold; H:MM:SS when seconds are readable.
**10:22**
